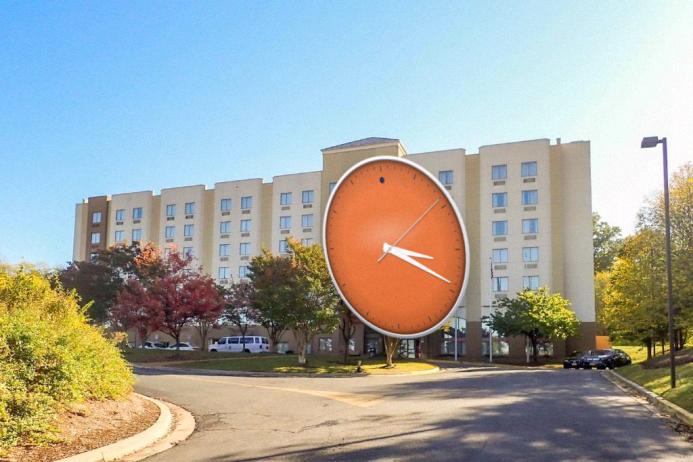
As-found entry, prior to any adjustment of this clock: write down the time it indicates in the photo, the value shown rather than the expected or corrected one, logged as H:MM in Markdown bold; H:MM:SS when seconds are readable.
**3:19:09**
